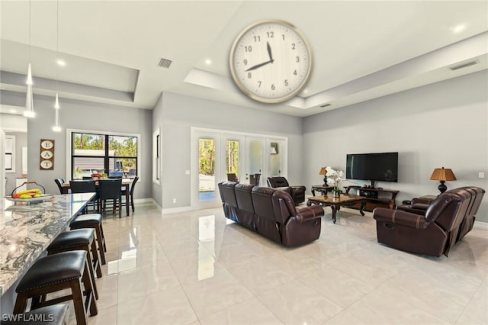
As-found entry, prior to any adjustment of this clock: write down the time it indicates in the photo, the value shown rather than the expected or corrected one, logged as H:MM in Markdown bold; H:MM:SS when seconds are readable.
**11:42**
